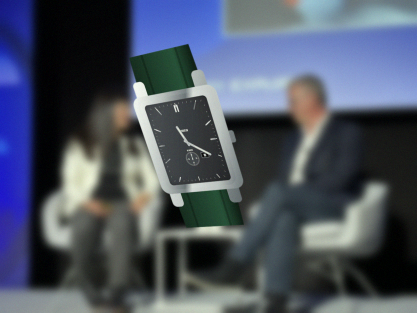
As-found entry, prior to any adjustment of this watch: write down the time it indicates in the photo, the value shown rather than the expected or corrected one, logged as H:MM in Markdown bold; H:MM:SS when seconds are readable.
**11:21**
